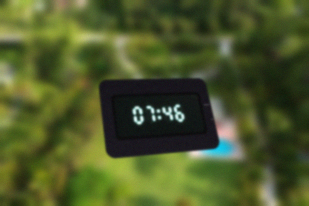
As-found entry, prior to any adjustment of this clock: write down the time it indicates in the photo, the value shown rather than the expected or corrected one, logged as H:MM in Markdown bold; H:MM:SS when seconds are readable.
**7:46**
